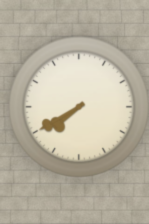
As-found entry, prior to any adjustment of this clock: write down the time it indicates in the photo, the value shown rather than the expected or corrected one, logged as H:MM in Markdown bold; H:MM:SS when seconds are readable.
**7:40**
